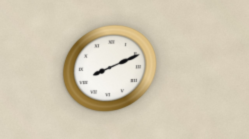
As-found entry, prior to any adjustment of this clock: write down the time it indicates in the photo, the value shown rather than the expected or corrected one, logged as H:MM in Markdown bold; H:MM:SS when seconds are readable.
**8:11**
